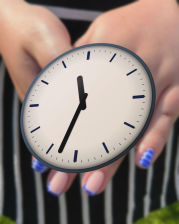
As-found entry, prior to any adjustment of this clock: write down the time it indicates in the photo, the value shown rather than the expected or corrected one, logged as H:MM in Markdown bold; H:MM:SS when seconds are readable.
**11:33**
